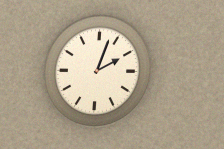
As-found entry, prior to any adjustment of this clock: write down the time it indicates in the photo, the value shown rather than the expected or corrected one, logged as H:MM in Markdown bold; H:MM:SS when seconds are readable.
**2:03**
